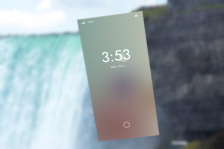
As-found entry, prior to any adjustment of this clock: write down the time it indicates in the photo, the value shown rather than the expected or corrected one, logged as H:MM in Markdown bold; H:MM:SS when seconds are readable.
**3:53**
